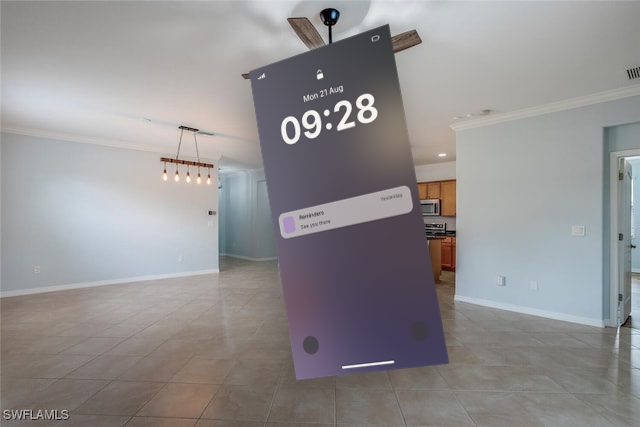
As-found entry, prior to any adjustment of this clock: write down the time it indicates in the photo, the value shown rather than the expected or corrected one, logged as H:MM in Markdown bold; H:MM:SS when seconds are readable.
**9:28**
